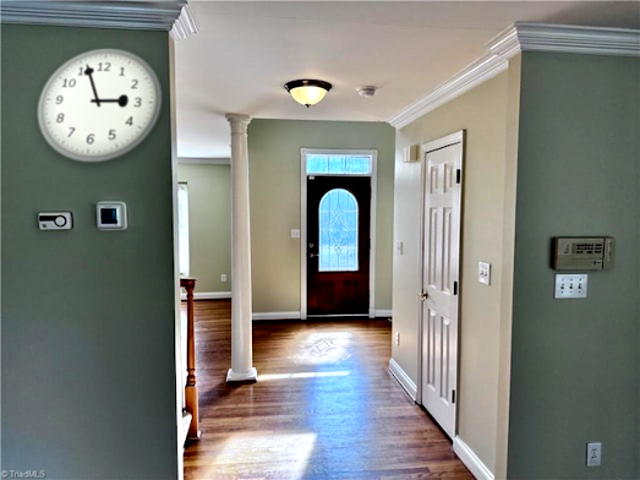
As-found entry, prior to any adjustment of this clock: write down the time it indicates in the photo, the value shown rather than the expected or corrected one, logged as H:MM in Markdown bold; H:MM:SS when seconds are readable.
**2:56**
